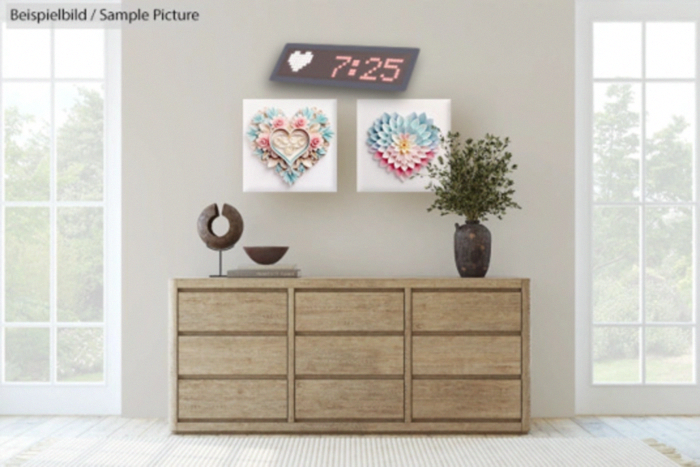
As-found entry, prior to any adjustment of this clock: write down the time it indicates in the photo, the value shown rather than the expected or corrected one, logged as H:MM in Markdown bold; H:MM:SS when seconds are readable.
**7:25**
